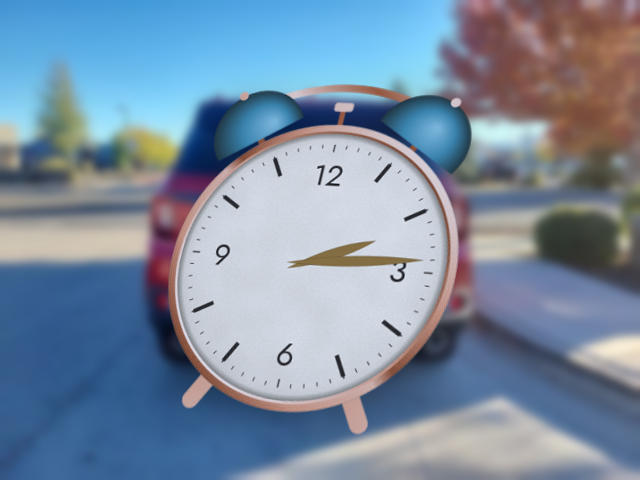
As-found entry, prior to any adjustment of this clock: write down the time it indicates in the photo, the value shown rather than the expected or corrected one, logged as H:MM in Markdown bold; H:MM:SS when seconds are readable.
**2:14**
